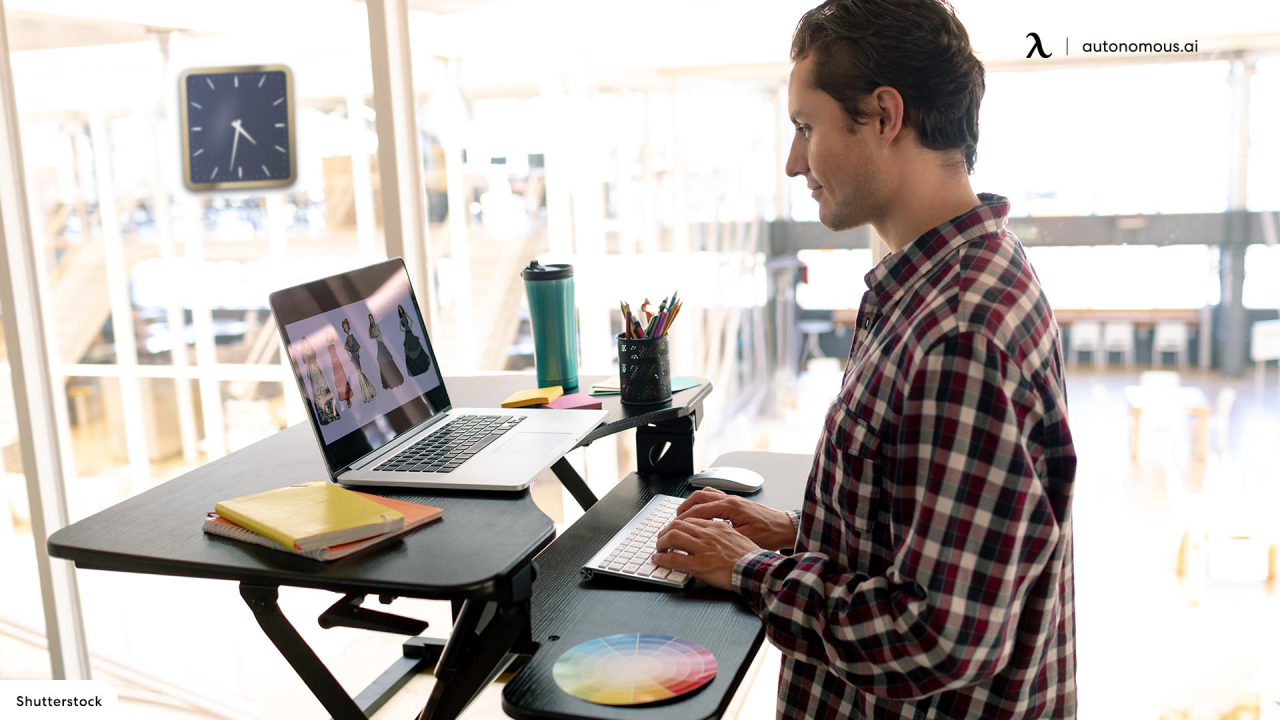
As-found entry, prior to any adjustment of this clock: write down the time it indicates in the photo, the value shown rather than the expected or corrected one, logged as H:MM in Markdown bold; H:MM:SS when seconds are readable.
**4:32**
